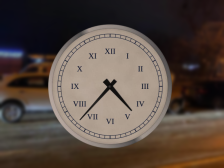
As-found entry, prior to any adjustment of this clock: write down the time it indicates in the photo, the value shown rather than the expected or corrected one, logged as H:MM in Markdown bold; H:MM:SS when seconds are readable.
**4:37**
